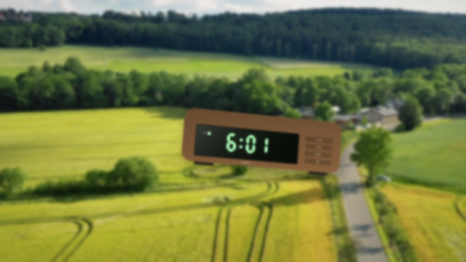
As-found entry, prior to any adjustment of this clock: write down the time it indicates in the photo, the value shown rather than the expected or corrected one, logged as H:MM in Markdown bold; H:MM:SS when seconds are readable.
**6:01**
